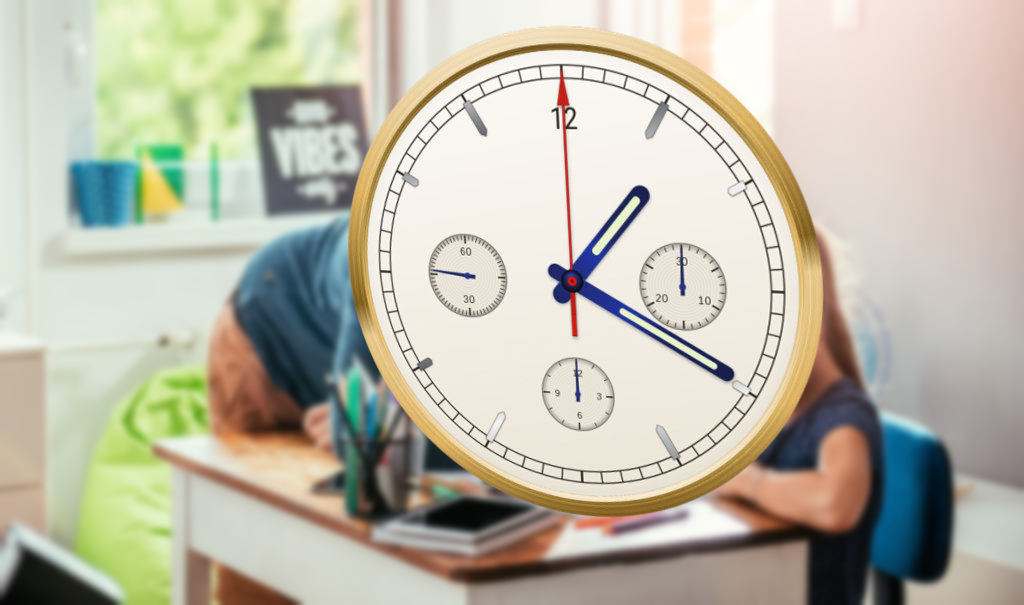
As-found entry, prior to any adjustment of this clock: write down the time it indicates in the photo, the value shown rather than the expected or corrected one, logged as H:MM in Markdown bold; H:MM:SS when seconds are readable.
**1:19:46**
